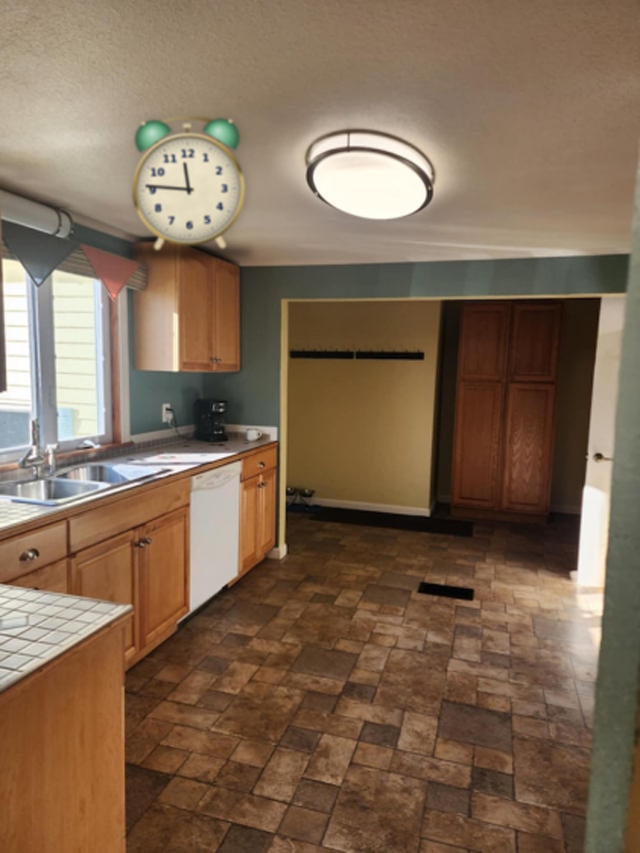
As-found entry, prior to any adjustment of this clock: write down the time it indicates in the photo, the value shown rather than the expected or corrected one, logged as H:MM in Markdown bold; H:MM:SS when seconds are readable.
**11:46**
